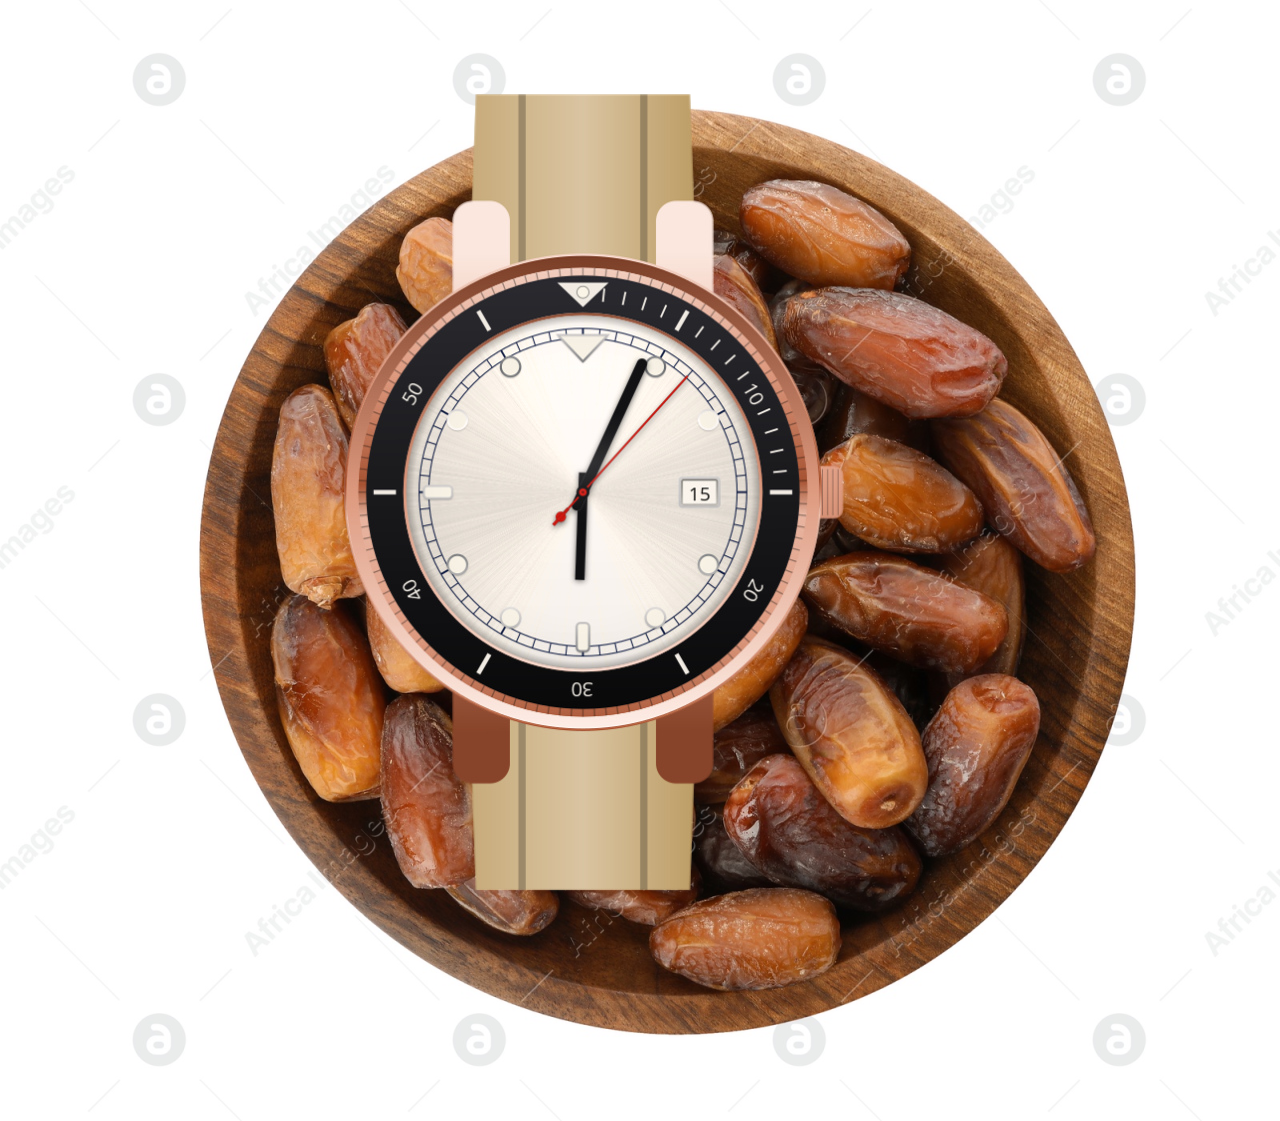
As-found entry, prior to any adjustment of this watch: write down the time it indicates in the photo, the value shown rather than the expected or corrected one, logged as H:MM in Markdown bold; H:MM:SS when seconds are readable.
**6:04:07**
